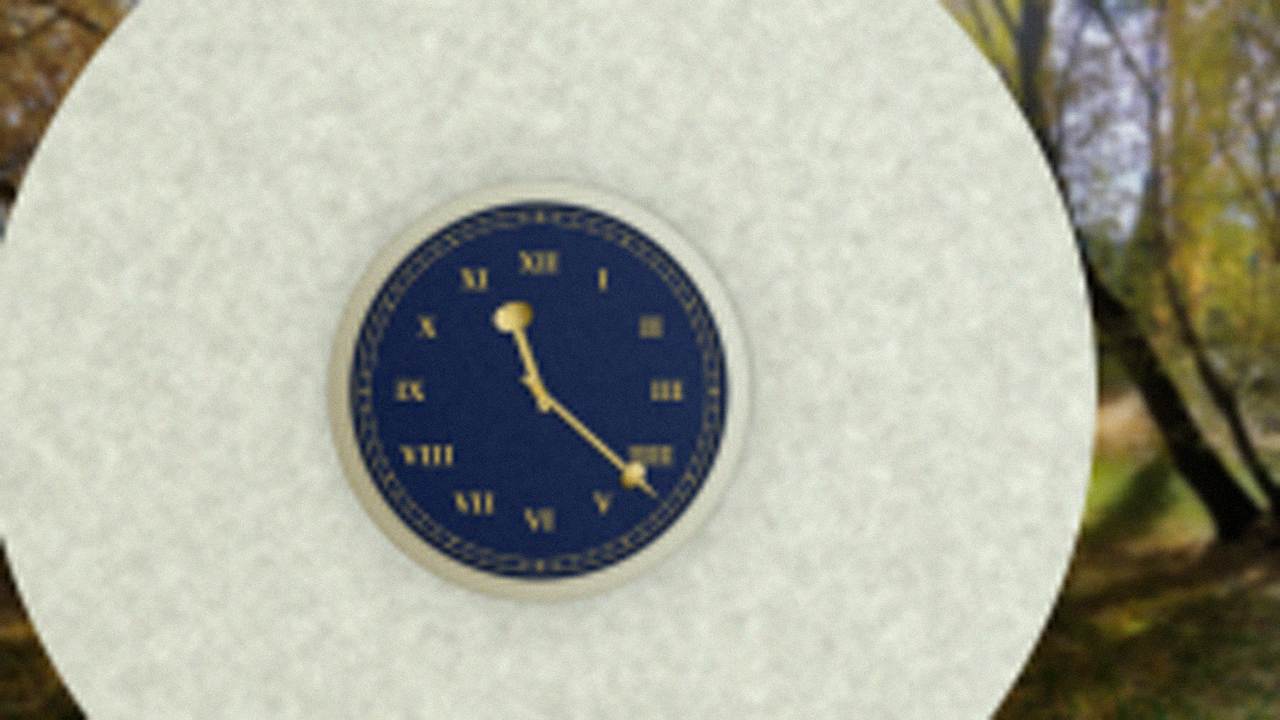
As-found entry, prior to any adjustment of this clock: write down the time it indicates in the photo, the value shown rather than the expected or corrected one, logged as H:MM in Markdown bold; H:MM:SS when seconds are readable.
**11:22**
